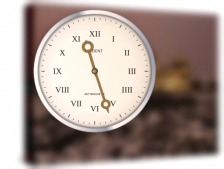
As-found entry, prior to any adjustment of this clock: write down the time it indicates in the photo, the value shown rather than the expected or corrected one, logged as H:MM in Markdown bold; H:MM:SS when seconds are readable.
**11:27**
